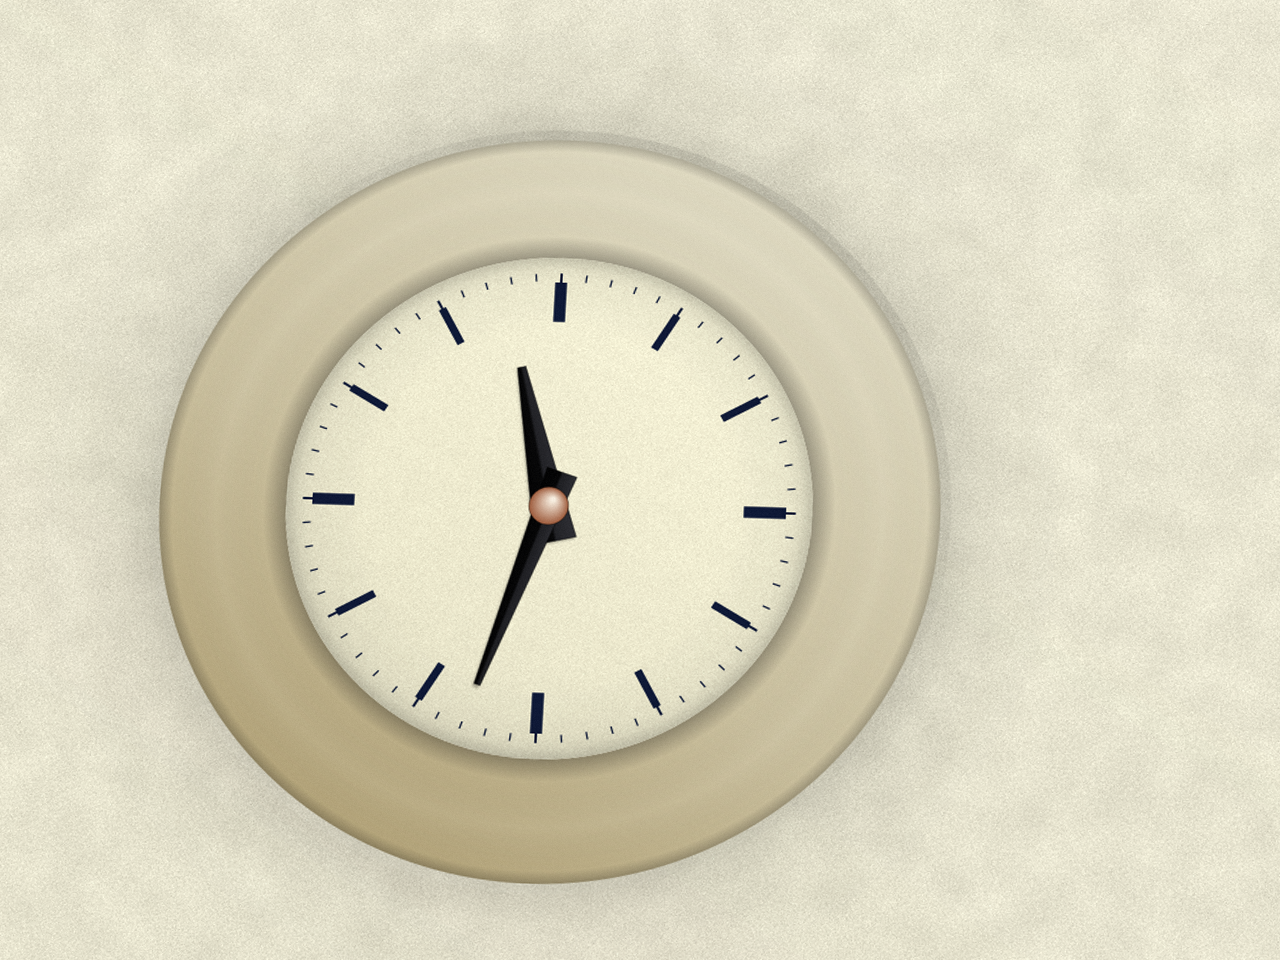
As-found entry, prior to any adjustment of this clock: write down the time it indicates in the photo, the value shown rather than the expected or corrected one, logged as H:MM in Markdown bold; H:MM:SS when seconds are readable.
**11:33**
